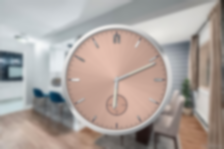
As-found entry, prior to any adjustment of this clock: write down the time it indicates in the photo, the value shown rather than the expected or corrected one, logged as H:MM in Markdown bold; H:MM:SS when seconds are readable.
**6:11**
